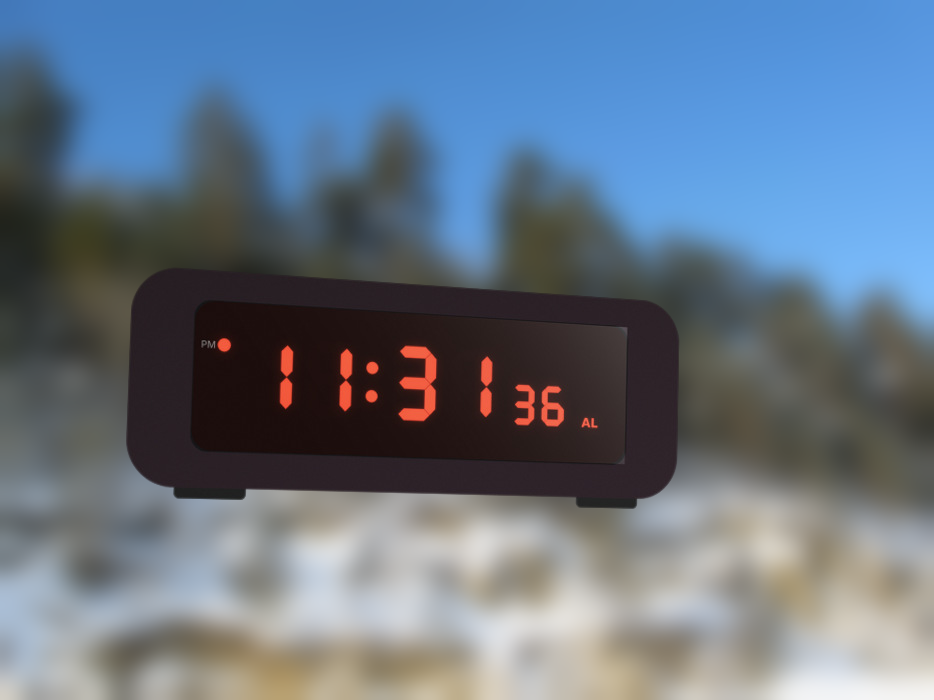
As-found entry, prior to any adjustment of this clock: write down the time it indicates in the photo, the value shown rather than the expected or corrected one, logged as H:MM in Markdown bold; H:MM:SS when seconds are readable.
**11:31:36**
